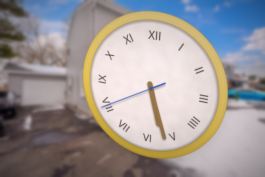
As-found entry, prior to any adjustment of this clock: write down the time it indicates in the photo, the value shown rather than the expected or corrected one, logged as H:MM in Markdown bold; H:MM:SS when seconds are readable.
**5:26:40**
